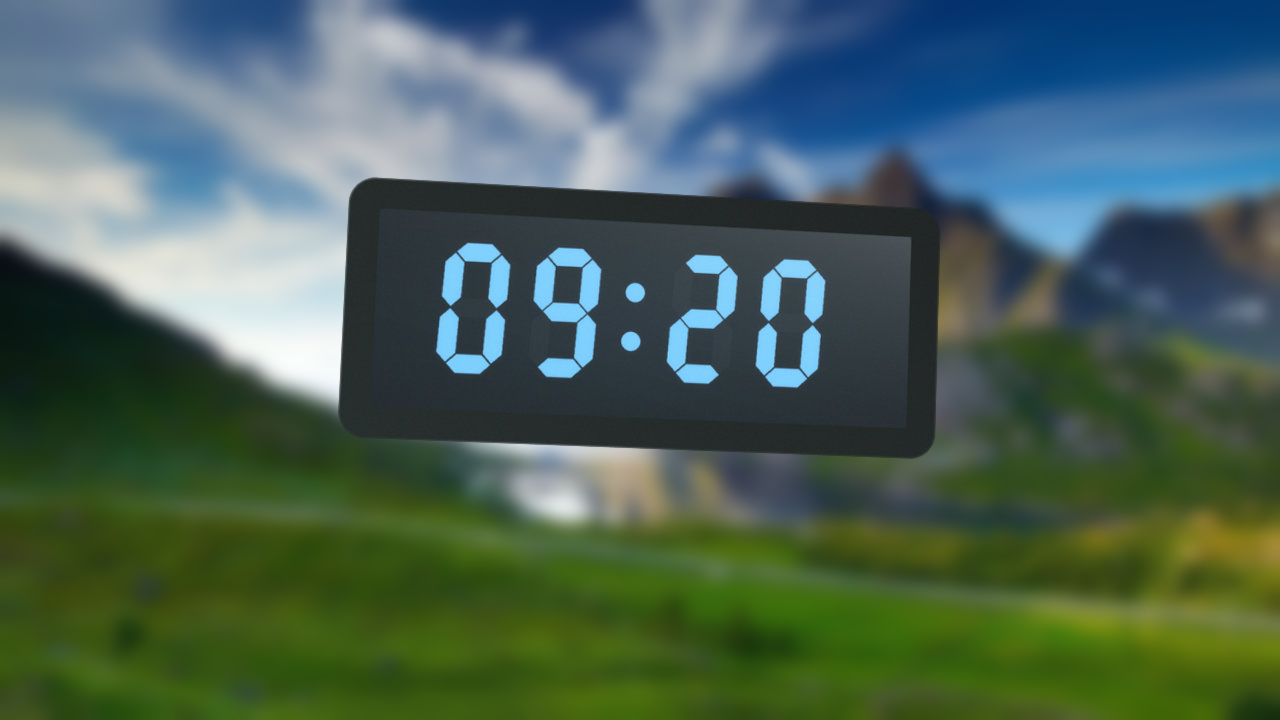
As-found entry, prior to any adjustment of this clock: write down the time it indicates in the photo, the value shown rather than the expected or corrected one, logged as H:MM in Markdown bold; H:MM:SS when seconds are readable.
**9:20**
